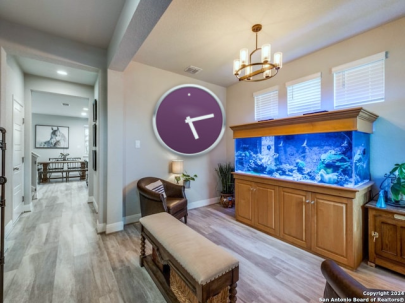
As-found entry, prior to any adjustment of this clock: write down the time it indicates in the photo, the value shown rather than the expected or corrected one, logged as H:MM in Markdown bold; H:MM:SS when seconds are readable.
**5:13**
